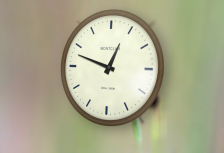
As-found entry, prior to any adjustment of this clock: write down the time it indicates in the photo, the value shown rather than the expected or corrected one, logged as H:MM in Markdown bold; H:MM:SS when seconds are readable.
**12:48**
